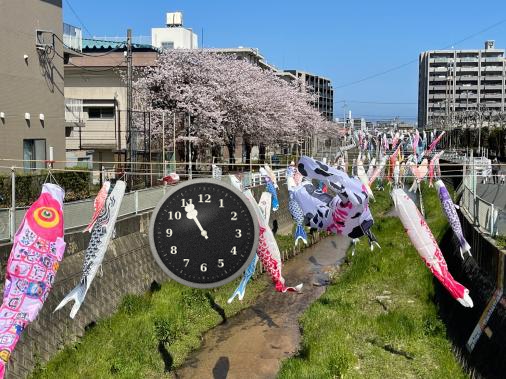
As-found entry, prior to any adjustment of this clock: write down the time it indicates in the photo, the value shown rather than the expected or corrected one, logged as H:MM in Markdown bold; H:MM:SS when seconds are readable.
**10:55**
